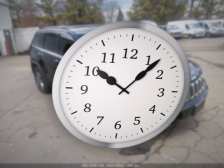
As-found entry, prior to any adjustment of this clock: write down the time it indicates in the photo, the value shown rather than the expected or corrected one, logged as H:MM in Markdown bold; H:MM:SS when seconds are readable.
**10:07**
